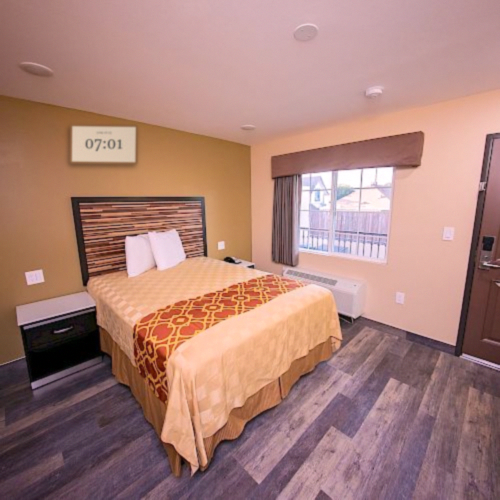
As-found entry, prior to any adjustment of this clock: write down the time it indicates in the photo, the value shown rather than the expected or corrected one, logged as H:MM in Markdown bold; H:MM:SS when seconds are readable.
**7:01**
